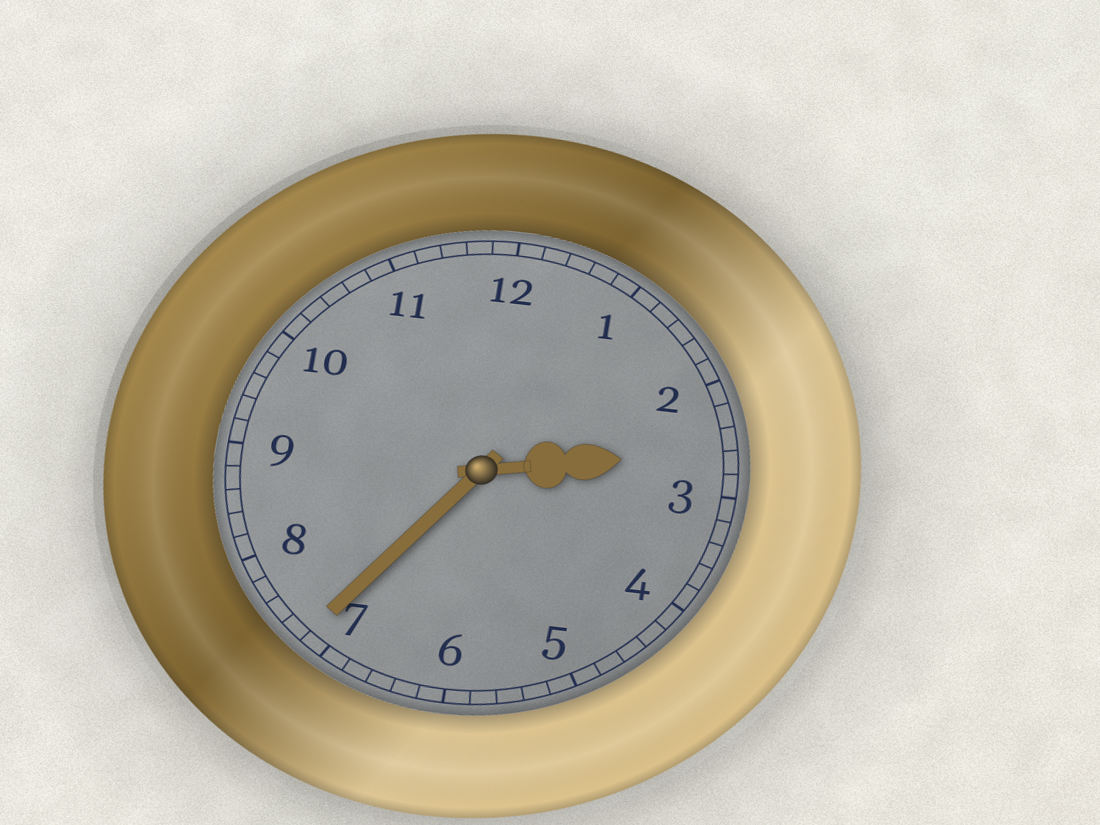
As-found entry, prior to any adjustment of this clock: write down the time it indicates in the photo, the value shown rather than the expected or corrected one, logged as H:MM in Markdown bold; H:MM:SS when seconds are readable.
**2:36**
